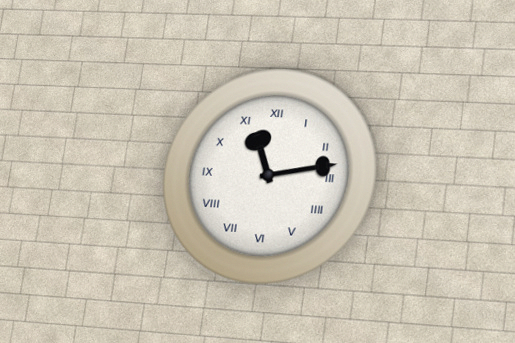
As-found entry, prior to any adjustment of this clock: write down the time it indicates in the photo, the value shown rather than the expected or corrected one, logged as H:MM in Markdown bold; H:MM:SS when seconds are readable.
**11:13**
